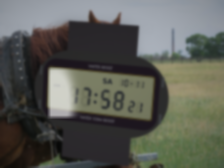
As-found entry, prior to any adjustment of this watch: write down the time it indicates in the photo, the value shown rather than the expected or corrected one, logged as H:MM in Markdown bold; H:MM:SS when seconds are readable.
**17:58**
